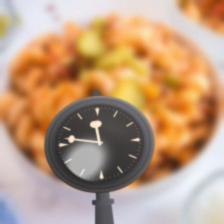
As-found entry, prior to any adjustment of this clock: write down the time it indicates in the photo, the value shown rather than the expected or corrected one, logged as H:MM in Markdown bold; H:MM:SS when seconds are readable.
**11:47**
